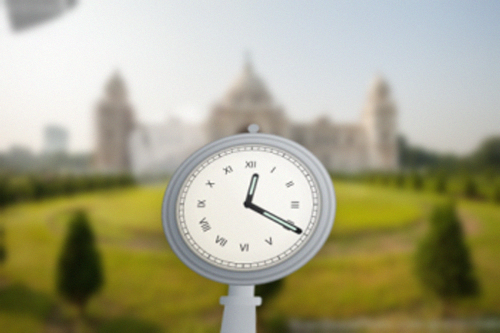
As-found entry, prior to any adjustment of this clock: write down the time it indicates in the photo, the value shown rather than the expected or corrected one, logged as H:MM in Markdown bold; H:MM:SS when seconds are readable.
**12:20**
